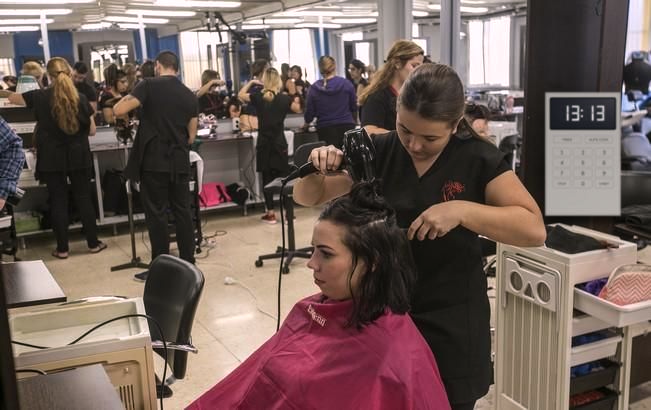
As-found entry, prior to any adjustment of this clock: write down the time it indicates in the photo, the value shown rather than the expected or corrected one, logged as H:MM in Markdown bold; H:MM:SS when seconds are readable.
**13:13**
